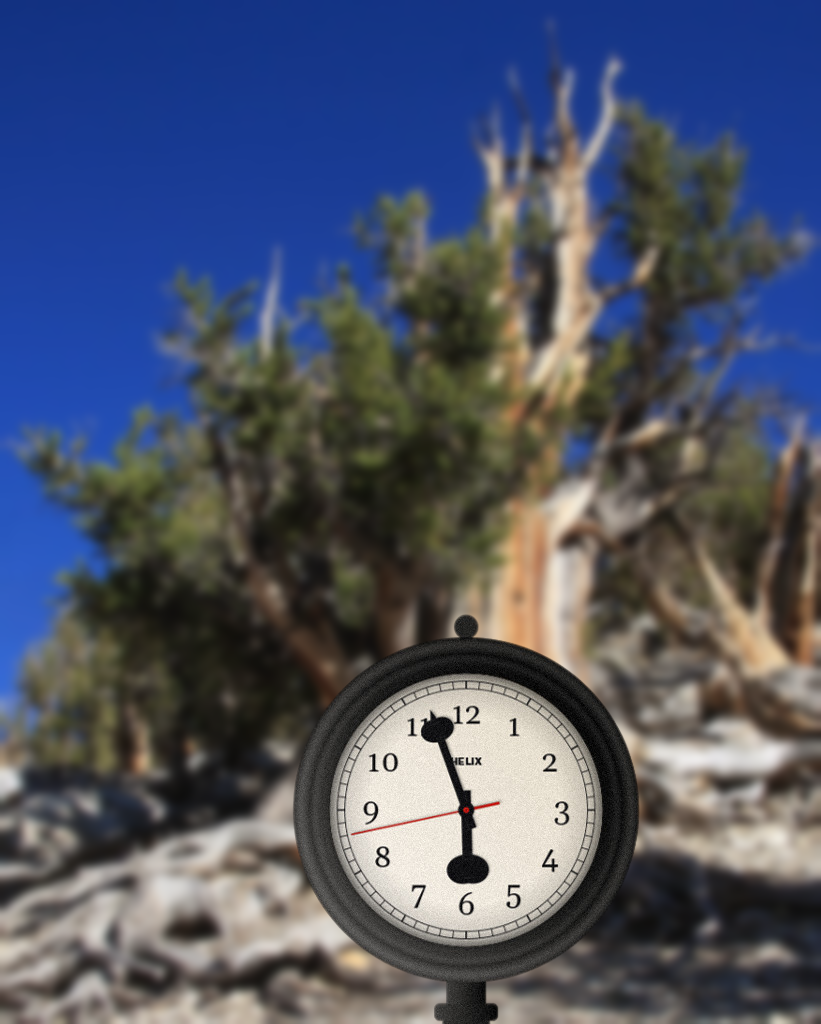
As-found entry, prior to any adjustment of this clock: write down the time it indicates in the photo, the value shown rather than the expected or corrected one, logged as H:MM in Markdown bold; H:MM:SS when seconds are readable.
**5:56:43**
